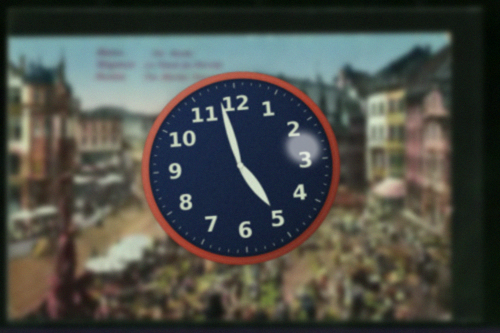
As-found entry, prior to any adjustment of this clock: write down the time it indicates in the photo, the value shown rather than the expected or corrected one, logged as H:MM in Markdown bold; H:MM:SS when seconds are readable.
**4:58**
